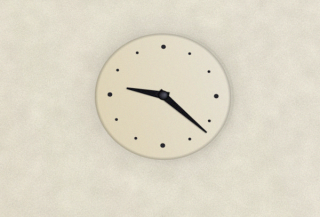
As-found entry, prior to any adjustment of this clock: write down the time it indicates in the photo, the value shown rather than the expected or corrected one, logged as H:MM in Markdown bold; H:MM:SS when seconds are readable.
**9:22**
